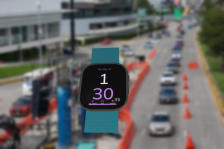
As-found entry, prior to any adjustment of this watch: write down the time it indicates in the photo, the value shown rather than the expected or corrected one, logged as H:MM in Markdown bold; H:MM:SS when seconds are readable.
**1:30**
